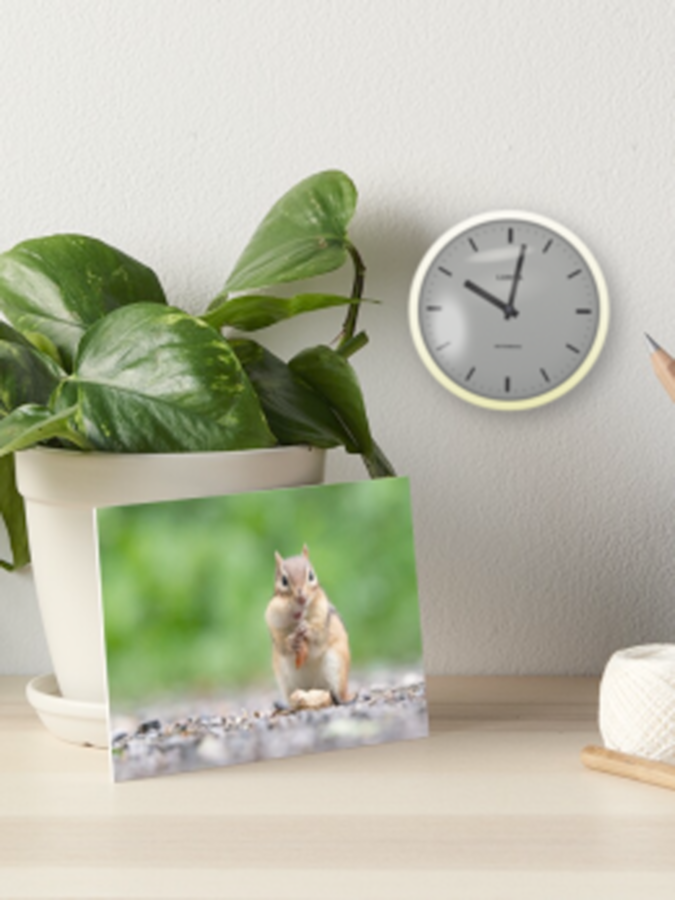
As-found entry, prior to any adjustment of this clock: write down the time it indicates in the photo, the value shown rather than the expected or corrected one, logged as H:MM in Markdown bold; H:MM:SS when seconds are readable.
**10:02**
